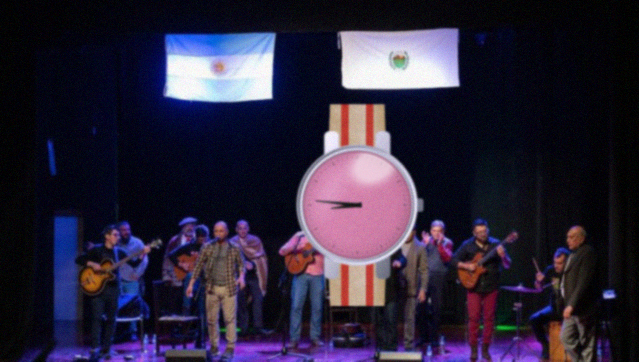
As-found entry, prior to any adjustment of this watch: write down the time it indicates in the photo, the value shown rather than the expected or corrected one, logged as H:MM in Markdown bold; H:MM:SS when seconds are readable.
**8:46**
